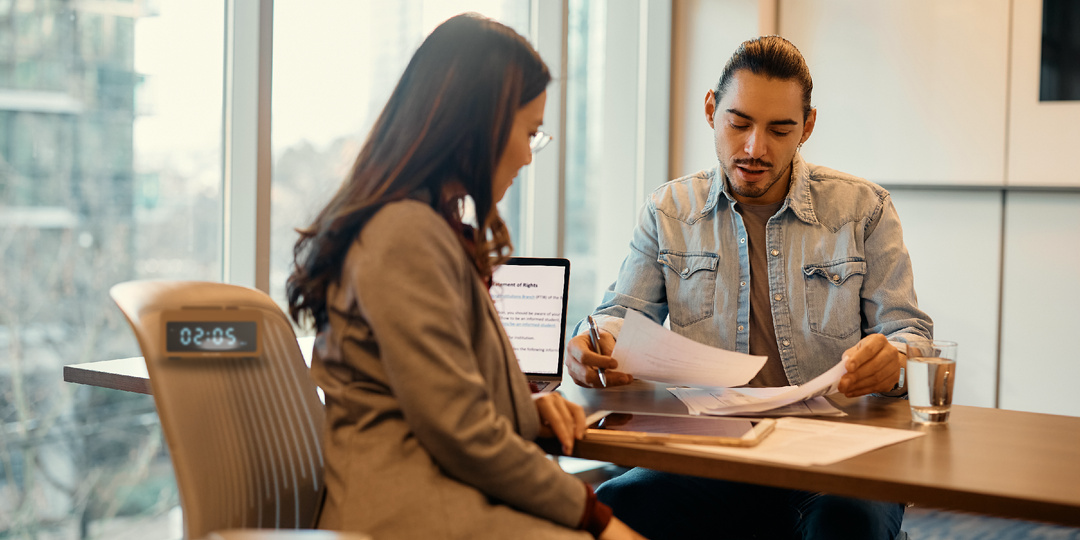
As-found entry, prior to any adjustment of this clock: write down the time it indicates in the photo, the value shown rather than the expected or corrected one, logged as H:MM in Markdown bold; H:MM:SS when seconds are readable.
**2:05**
